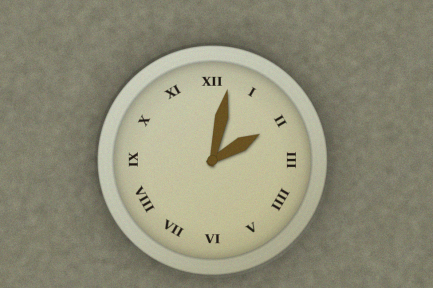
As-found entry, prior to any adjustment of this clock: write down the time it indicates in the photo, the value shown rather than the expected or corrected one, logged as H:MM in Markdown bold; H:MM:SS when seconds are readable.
**2:02**
